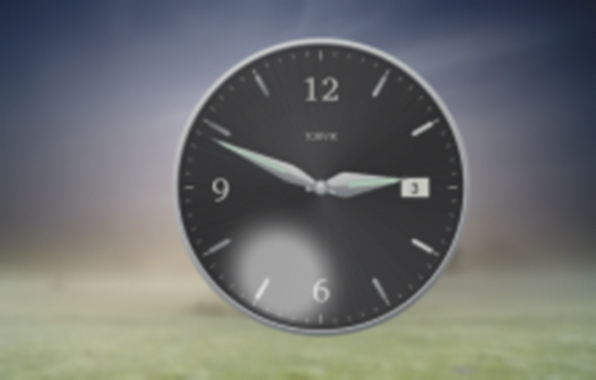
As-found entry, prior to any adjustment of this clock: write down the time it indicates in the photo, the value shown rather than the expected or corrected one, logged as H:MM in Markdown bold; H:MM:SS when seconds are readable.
**2:49**
